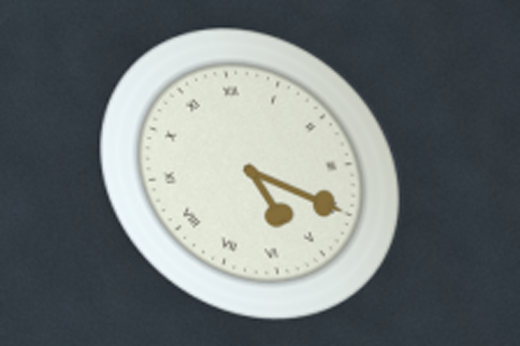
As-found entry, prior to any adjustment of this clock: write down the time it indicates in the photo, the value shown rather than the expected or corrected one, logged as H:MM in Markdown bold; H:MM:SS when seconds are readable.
**5:20**
